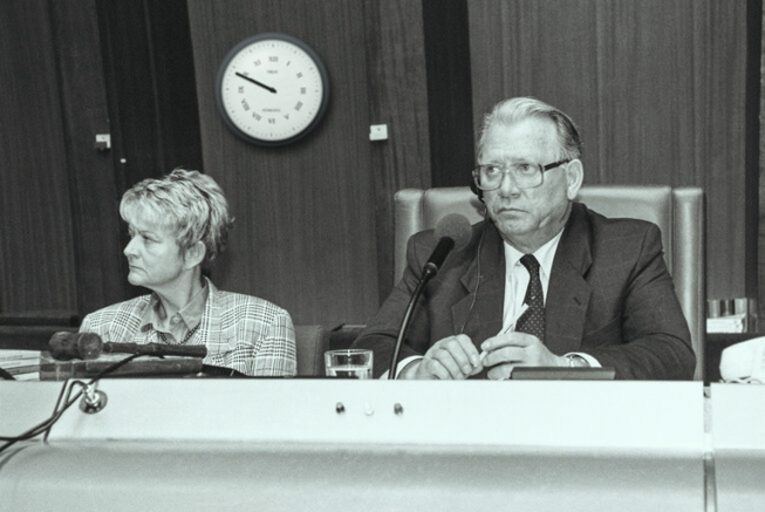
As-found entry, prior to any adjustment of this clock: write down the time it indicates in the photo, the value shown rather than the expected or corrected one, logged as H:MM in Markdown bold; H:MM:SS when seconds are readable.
**9:49**
